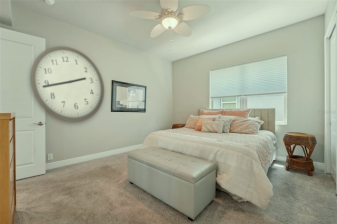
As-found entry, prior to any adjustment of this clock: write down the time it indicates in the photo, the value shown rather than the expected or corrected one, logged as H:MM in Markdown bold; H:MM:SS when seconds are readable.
**2:44**
